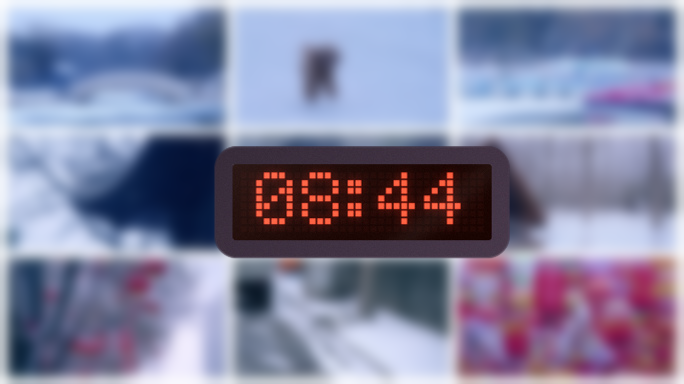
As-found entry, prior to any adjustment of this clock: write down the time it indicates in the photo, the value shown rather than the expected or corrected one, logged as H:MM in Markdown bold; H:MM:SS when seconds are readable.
**8:44**
